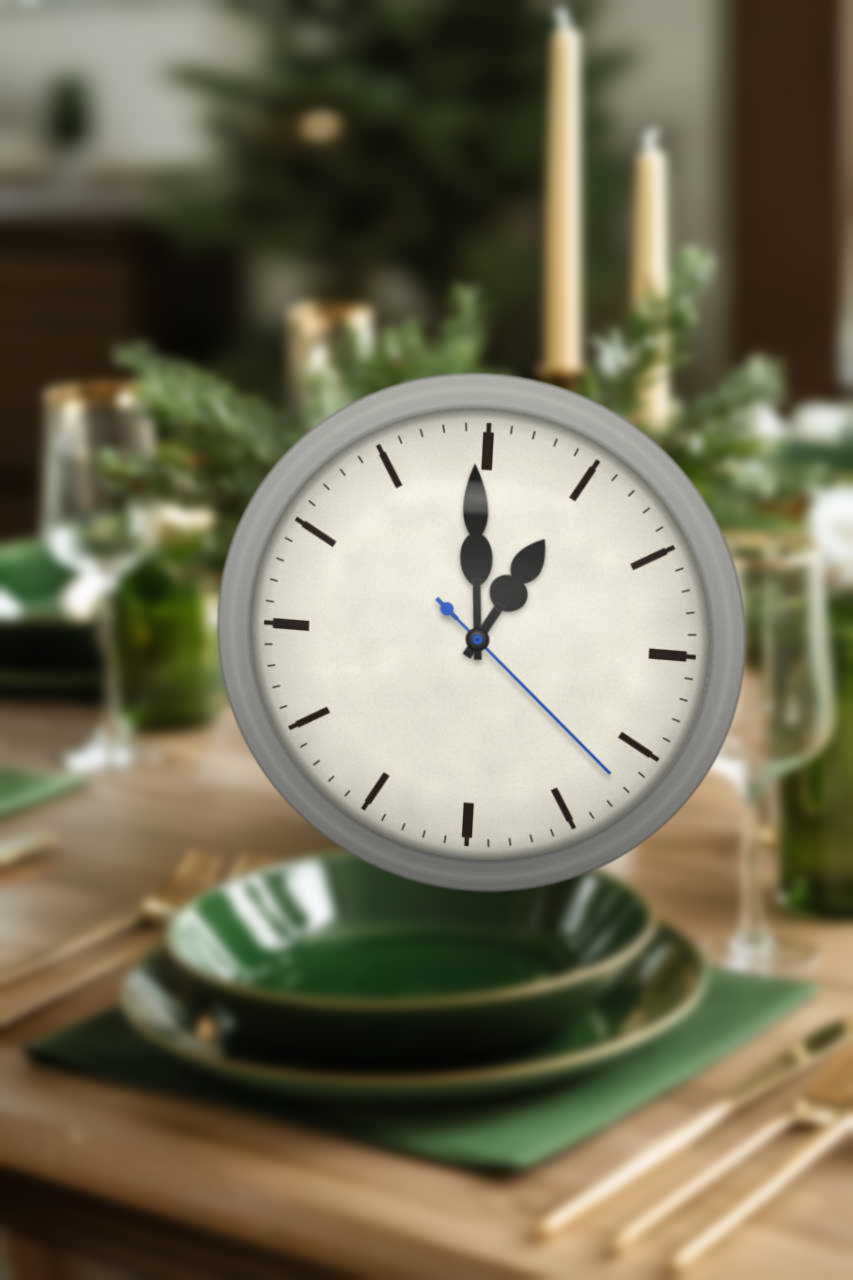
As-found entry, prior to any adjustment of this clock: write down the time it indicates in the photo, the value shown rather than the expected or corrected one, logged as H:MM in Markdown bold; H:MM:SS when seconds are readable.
**12:59:22**
